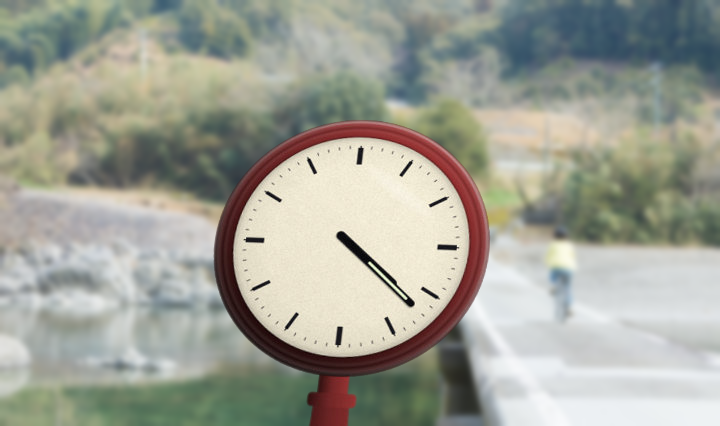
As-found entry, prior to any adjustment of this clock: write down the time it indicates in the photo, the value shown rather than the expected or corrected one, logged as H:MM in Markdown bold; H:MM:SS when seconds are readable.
**4:22**
